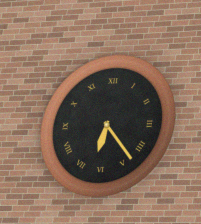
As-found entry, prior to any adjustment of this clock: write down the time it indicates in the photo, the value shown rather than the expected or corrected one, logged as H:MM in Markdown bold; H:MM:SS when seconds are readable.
**6:23**
